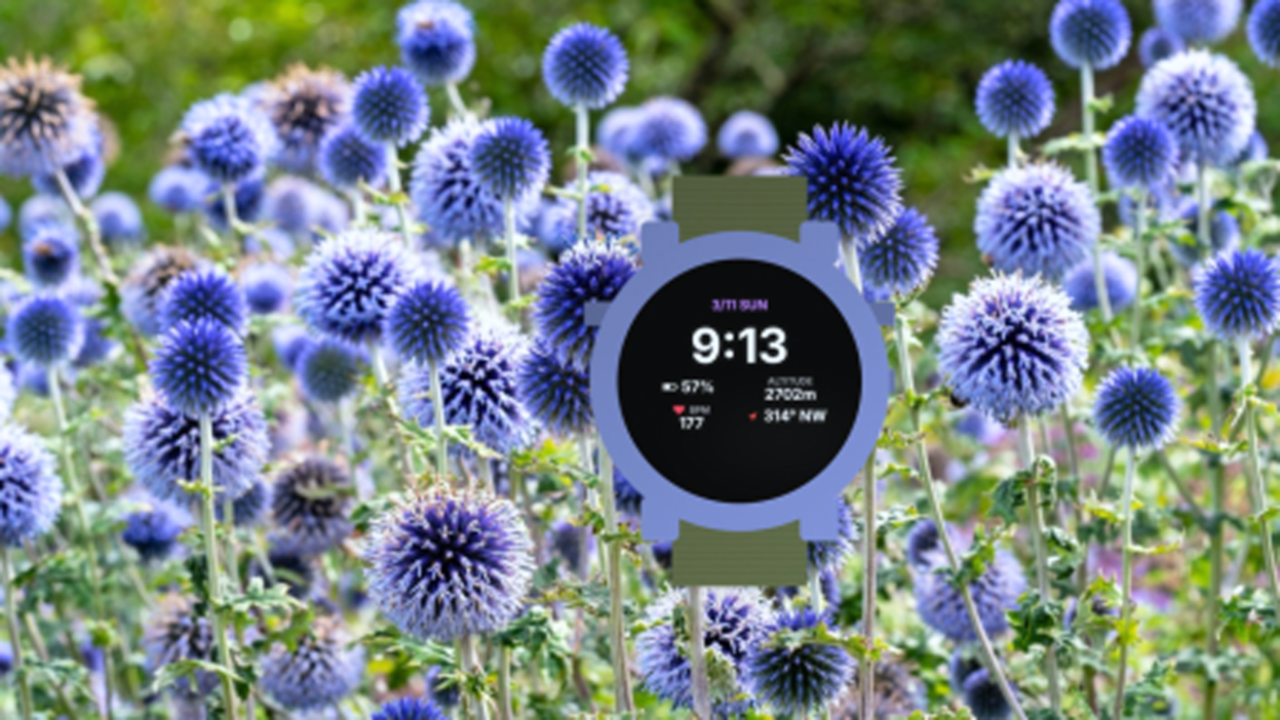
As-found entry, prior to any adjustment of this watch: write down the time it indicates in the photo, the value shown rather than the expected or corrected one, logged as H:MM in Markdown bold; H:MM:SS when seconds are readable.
**9:13**
